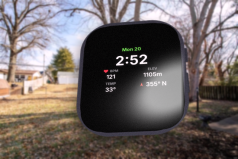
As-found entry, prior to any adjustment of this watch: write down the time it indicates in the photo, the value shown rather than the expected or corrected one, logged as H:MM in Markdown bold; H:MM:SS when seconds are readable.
**2:52**
